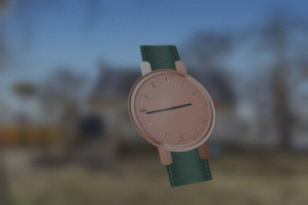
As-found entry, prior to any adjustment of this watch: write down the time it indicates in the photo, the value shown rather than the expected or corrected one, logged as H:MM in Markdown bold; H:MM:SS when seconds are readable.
**2:44**
